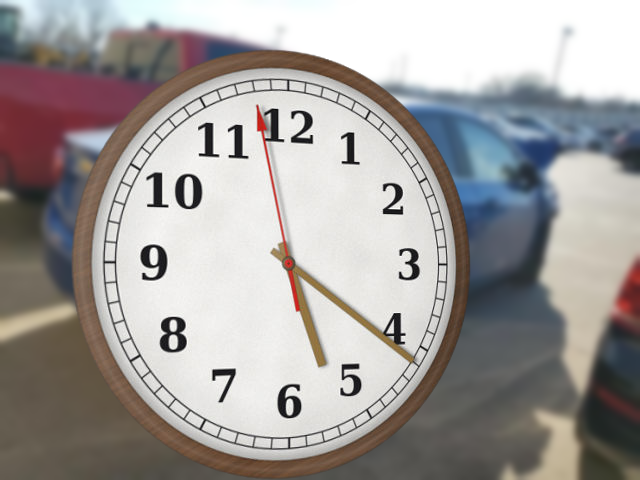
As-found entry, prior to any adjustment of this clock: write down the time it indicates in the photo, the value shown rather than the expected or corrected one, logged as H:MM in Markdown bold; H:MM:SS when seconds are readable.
**5:20:58**
